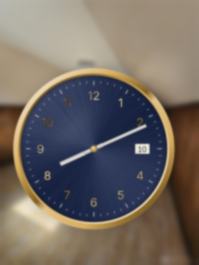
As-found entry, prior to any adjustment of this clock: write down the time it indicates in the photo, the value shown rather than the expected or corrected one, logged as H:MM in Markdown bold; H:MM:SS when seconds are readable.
**8:11**
